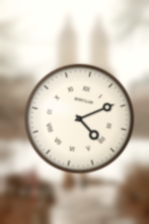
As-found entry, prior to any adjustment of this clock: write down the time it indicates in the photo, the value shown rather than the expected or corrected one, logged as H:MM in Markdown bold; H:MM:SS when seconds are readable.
**4:09**
